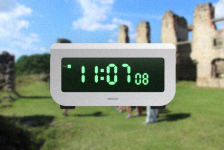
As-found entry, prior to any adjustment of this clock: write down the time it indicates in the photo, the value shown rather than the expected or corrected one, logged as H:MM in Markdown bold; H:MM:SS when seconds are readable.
**11:07:08**
